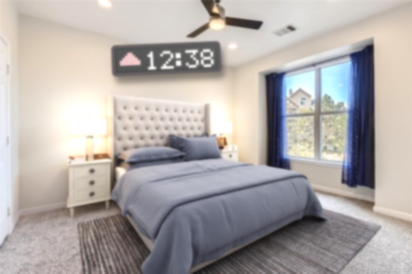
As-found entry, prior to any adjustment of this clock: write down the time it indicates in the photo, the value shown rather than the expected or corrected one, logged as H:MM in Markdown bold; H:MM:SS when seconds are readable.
**12:38**
